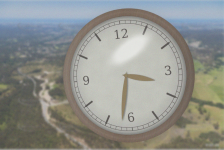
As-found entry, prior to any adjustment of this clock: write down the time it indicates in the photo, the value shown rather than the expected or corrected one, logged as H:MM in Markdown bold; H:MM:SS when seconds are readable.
**3:32**
